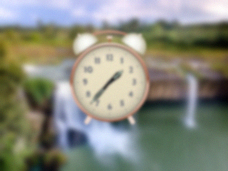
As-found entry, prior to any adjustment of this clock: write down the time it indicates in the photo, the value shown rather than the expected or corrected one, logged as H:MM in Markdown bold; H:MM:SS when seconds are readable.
**1:37**
